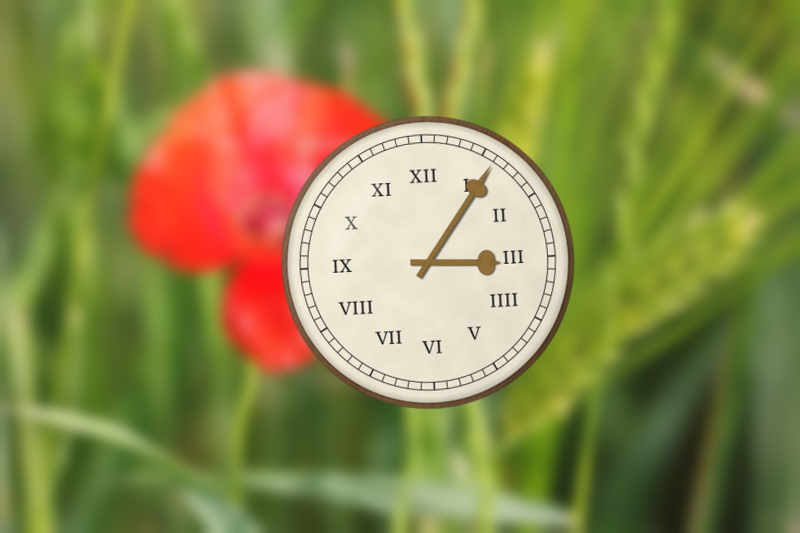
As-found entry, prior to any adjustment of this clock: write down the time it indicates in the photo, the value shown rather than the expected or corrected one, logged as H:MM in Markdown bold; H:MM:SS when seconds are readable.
**3:06**
